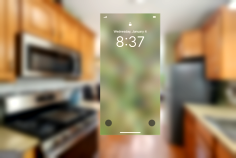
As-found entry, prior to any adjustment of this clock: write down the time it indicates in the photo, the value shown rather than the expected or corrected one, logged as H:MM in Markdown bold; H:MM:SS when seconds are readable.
**8:37**
